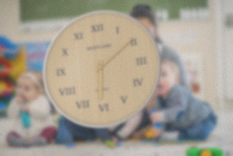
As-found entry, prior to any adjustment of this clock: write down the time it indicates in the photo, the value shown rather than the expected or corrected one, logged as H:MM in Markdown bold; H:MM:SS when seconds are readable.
**6:09**
